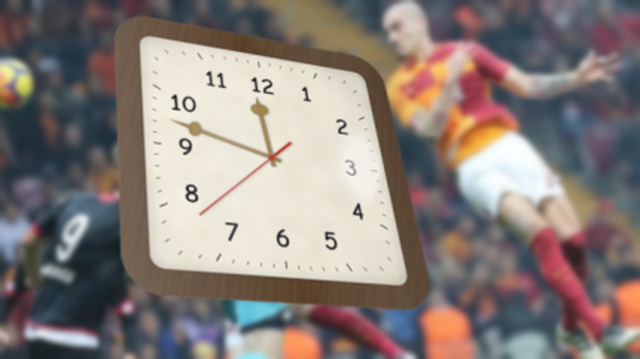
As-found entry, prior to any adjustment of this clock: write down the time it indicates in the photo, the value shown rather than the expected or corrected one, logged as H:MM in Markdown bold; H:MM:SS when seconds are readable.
**11:47:38**
